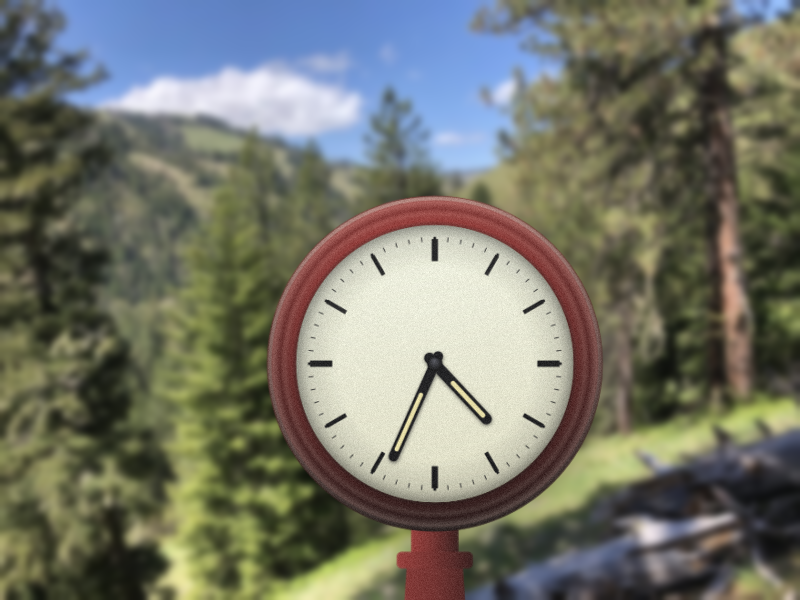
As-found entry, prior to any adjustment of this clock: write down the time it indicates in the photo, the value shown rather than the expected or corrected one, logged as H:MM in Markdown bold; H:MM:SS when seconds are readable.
**4:34**
